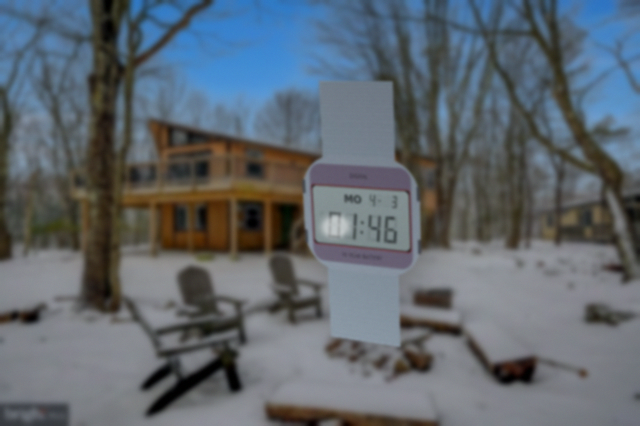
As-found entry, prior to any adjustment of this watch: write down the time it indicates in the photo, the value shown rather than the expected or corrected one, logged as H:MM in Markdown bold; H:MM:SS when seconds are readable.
**1:46**
